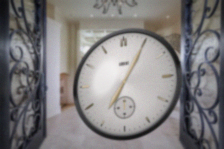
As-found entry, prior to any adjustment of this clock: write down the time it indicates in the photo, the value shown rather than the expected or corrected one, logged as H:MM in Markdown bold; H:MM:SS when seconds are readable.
**7:05**
